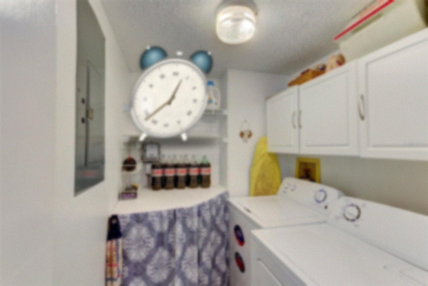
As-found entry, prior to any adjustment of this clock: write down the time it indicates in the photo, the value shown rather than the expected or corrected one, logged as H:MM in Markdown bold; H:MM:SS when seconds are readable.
**12:38**
